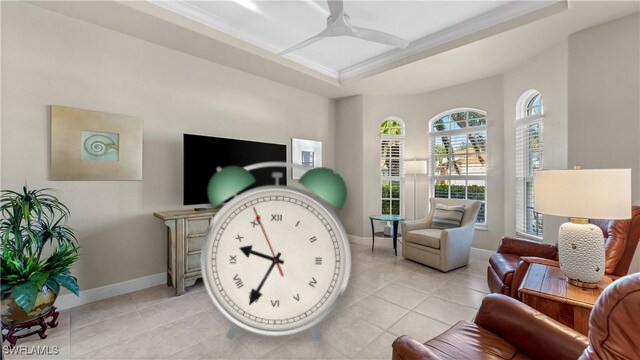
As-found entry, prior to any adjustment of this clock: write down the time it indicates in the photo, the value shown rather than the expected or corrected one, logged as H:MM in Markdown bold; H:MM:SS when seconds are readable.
**9:34:56**
